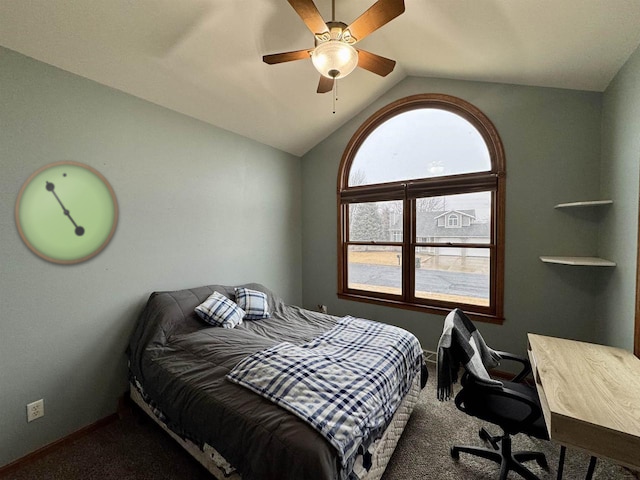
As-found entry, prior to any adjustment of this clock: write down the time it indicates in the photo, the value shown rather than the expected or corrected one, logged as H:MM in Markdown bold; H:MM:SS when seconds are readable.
**4:55**
